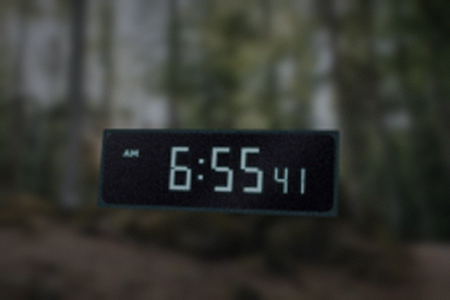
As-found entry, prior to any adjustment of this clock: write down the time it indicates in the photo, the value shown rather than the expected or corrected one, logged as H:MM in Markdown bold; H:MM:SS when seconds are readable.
**6:55:41**
